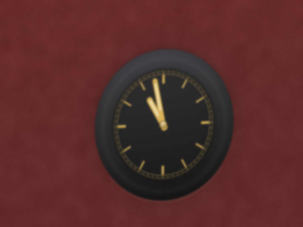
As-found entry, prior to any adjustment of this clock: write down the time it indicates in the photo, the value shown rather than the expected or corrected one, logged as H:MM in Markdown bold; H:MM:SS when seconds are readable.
**10:58**
